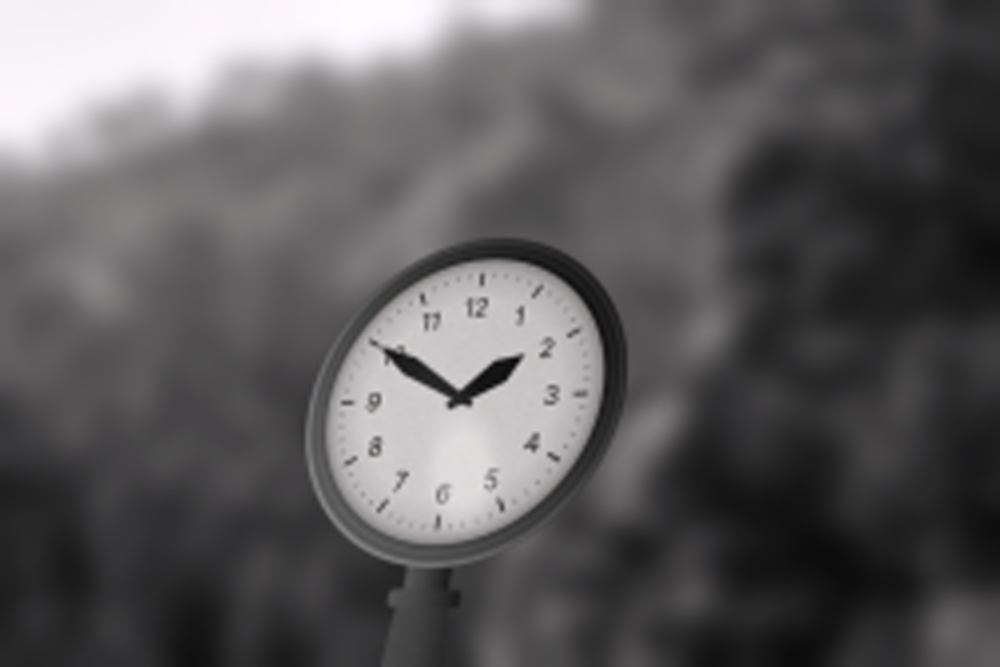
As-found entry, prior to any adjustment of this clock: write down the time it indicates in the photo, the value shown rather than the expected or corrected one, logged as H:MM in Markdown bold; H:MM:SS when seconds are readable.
**1:50**
